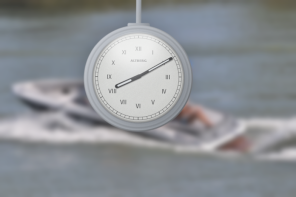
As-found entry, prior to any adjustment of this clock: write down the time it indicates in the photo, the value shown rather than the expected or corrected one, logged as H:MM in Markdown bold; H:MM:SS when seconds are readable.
**8:10**
